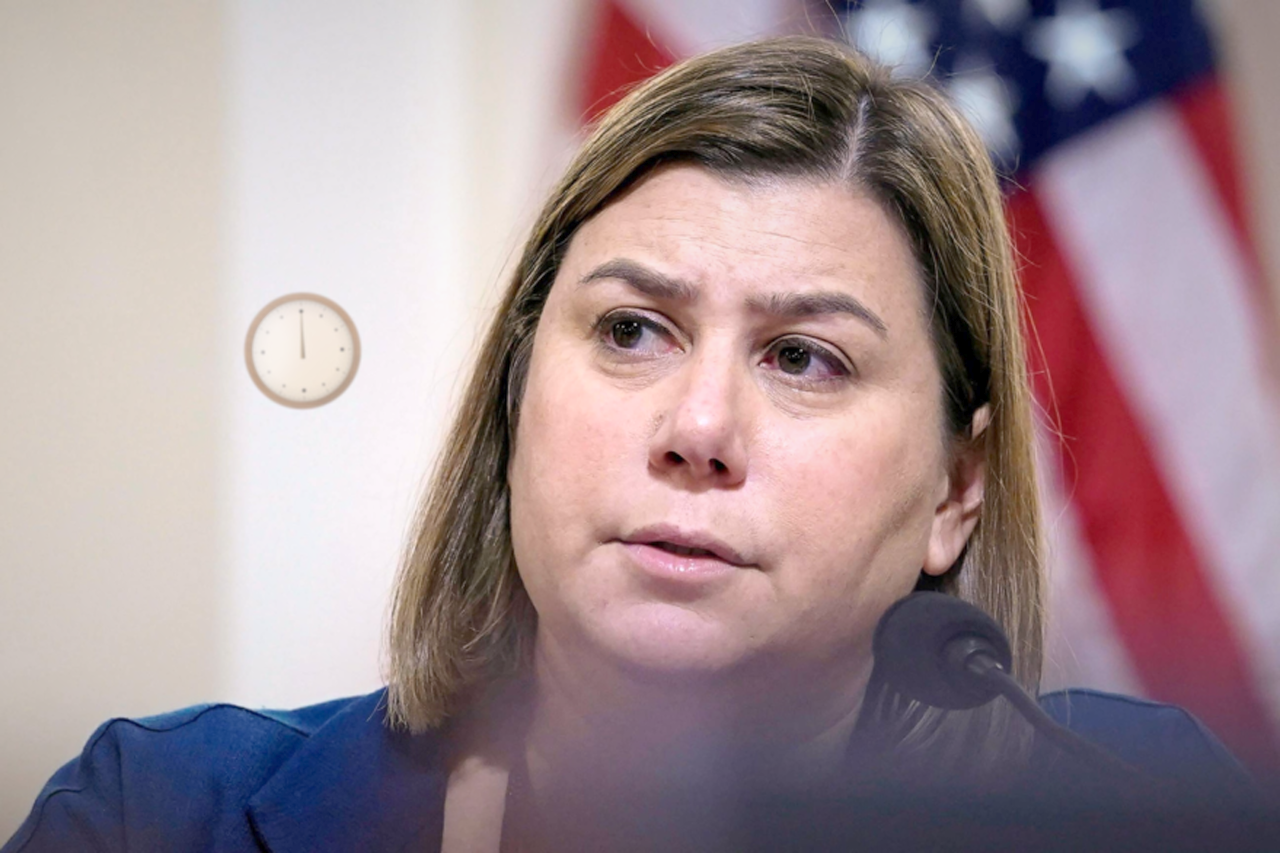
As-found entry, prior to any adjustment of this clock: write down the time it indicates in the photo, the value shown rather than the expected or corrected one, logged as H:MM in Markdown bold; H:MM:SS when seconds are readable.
**12:00**
